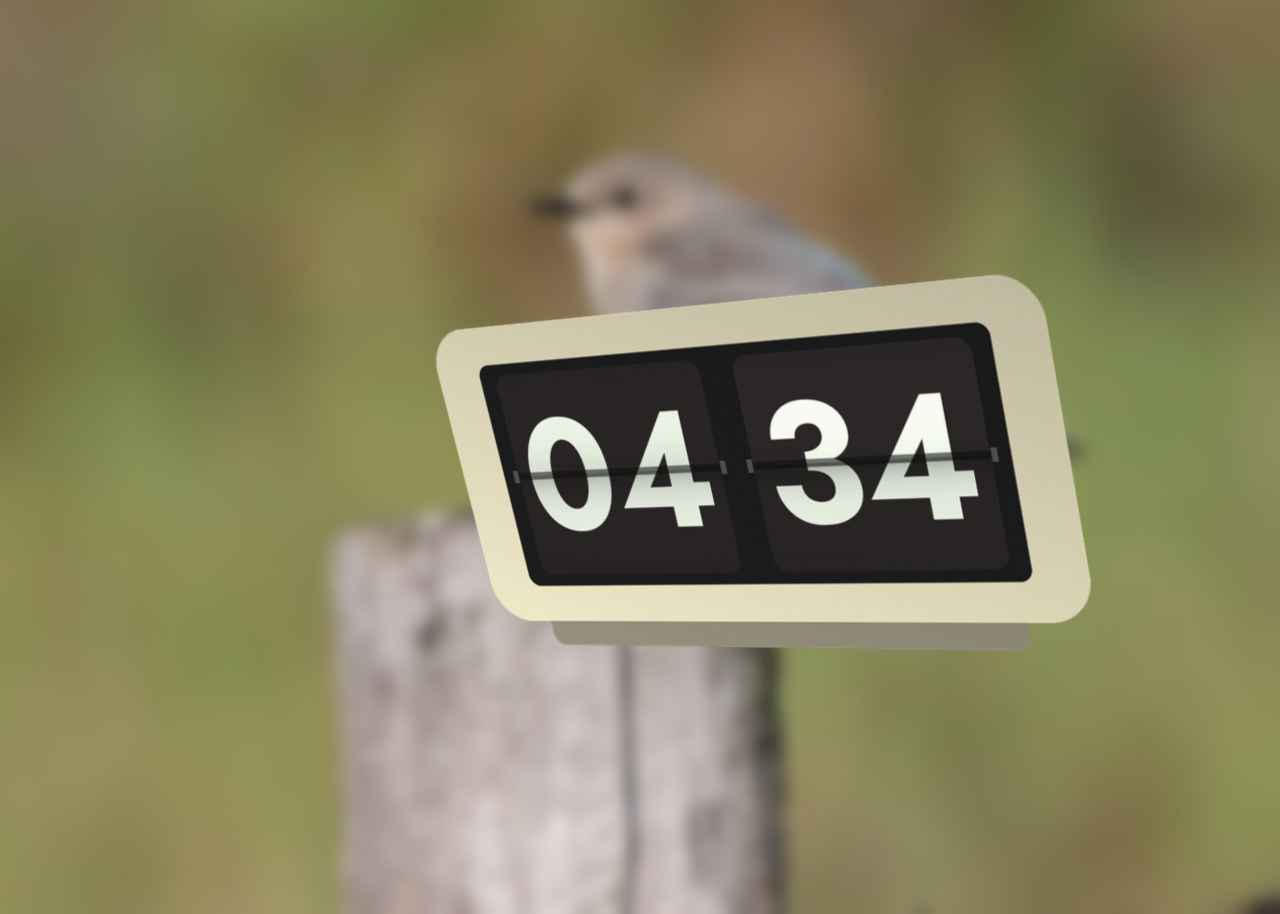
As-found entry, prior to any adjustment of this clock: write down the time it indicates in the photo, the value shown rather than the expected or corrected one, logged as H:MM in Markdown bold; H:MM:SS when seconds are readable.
**4:34**
